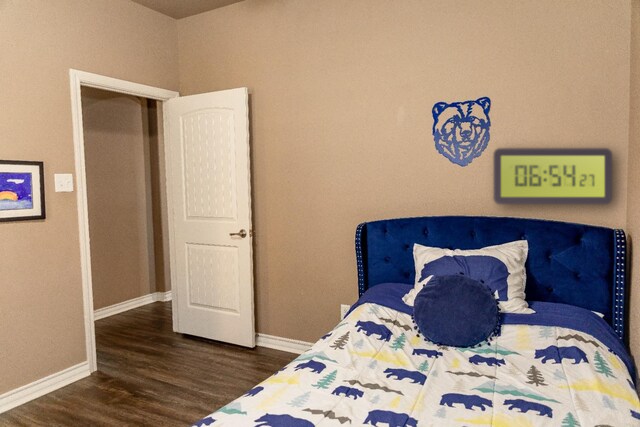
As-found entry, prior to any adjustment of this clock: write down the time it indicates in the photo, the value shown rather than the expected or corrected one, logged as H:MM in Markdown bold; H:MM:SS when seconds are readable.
**6:54:27**
